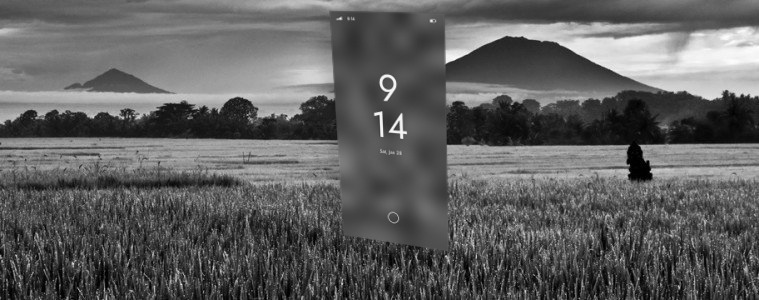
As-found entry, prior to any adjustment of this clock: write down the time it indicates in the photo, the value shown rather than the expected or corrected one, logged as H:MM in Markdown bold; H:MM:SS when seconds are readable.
**9:14**
